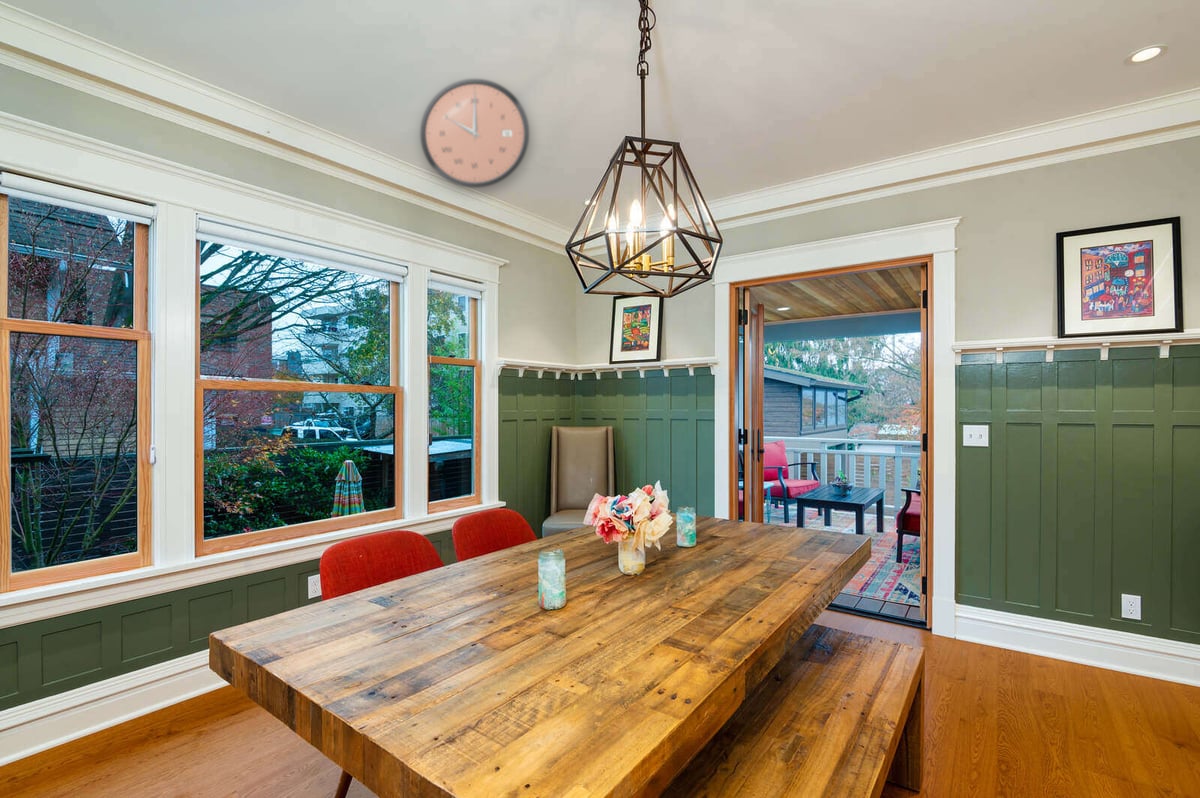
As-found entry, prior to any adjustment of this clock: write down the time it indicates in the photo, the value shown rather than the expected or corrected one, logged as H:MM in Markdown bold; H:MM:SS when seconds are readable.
**10:00**
